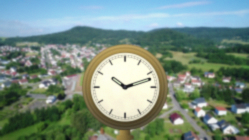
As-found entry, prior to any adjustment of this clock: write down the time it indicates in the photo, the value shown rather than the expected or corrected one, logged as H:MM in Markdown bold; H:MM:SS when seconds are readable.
**10:12**
